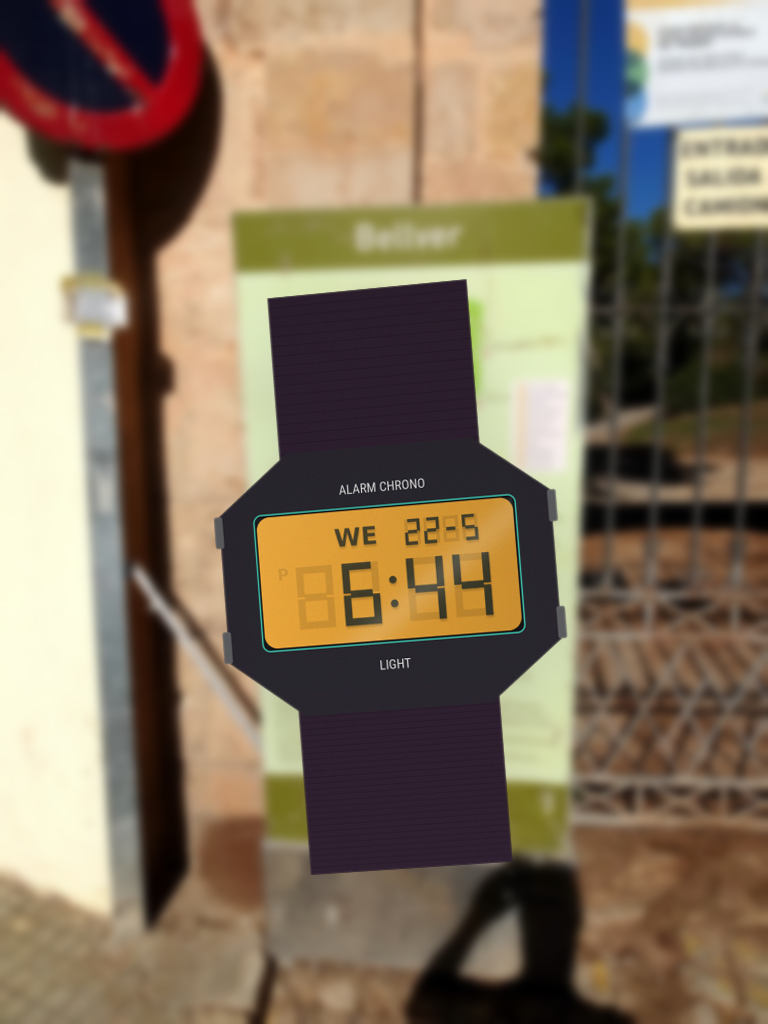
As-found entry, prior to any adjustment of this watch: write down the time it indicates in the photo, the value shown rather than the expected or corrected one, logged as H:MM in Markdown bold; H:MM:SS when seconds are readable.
**6:44**
